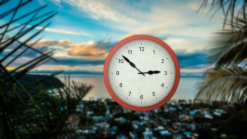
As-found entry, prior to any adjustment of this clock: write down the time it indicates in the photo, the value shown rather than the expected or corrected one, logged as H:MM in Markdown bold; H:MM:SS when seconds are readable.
**2:52**
